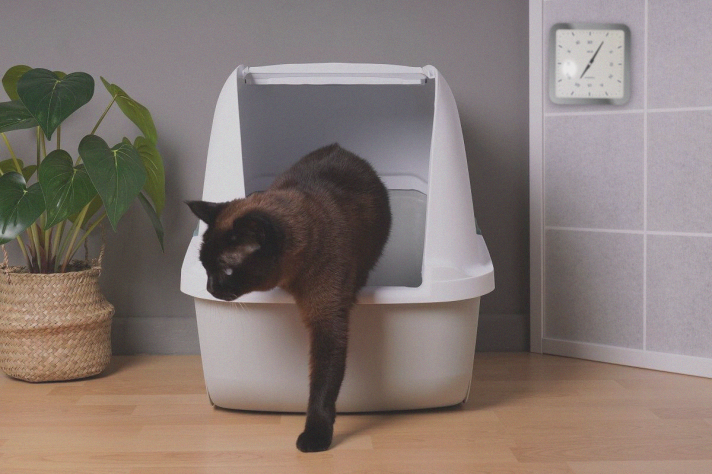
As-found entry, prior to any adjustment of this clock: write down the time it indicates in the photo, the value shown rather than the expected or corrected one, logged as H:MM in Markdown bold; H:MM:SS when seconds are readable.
**7:05**
